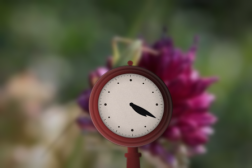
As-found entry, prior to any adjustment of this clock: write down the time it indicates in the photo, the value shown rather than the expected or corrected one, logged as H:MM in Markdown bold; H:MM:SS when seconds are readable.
**4:20**
